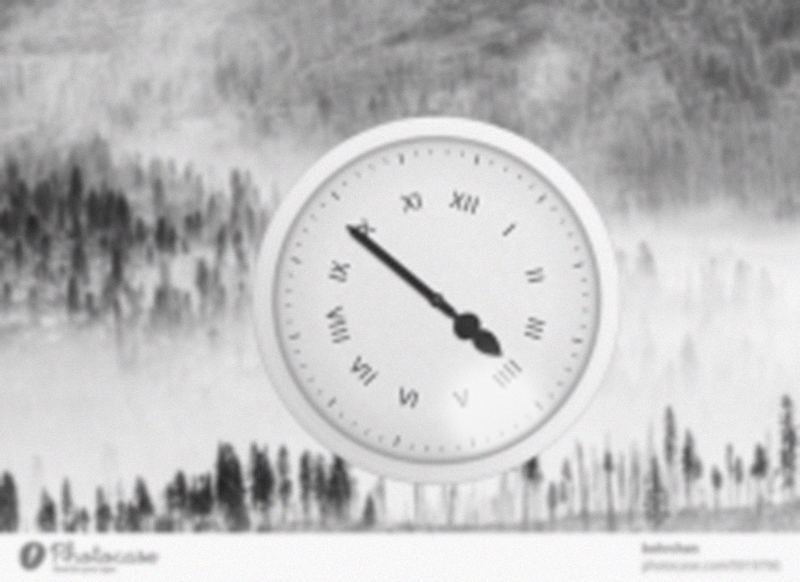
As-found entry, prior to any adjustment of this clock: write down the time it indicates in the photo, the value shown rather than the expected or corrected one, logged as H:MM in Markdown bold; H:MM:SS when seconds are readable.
**3:49**
